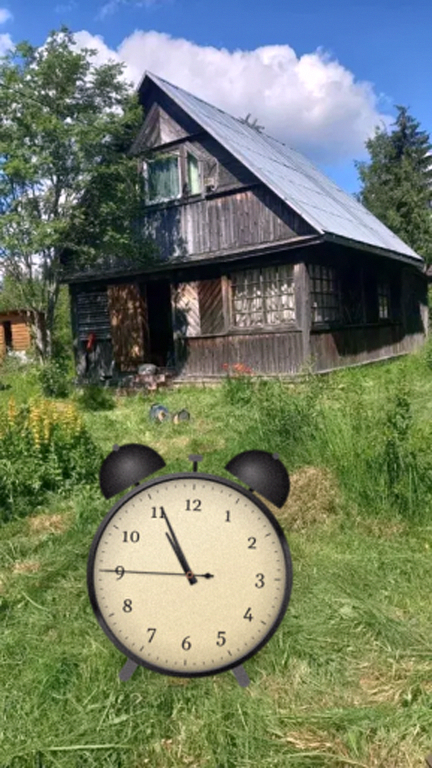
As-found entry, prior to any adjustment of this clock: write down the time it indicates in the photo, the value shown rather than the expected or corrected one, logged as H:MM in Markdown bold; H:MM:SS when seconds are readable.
**10:55:45**
